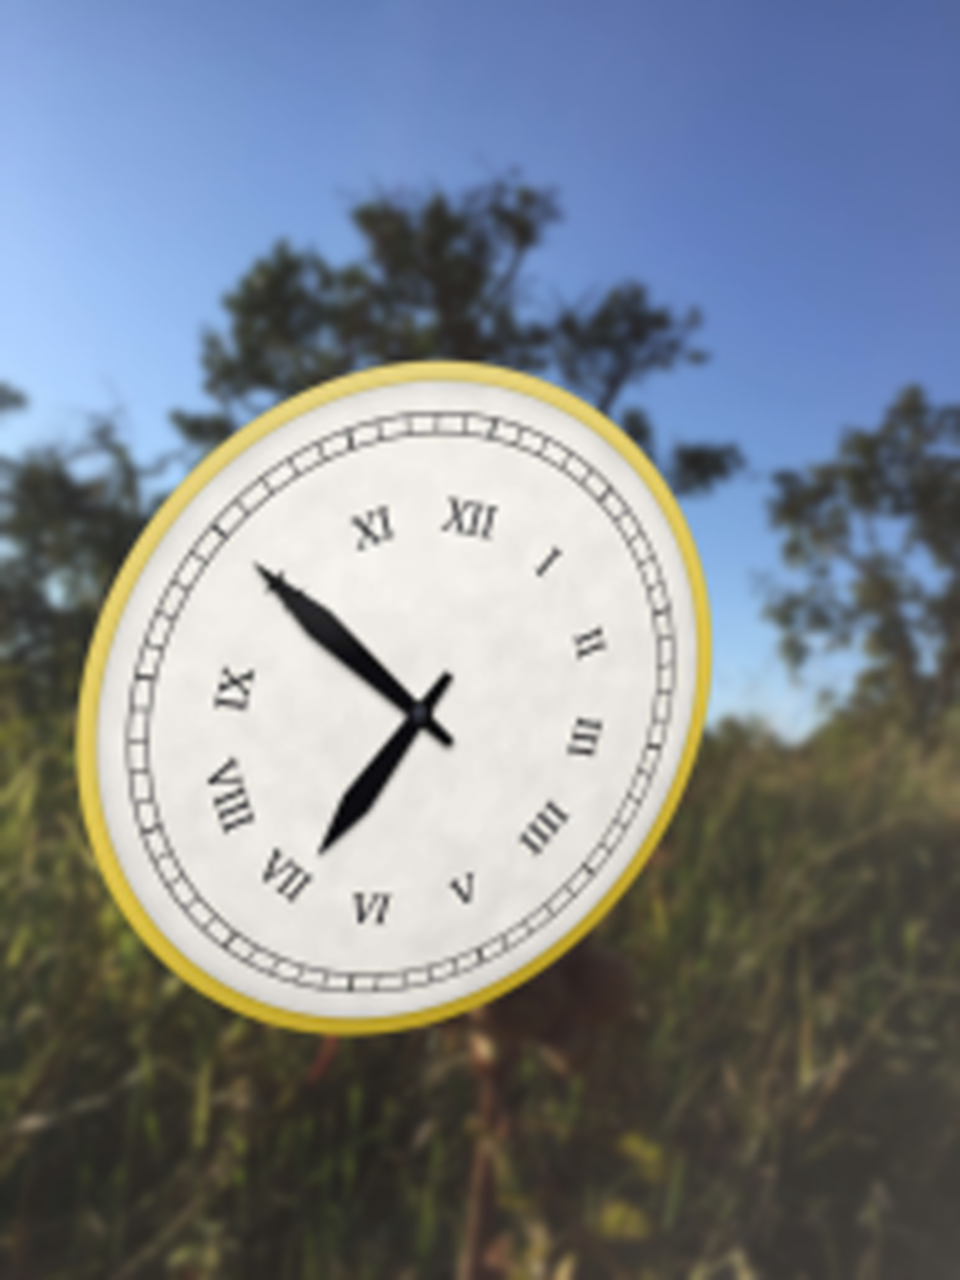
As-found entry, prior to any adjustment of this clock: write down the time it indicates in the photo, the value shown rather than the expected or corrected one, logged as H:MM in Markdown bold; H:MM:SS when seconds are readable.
**6:50**
